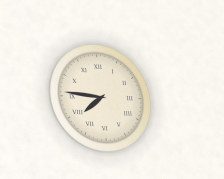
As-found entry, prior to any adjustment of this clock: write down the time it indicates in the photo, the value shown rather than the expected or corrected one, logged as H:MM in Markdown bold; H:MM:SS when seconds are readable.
**7:46**
